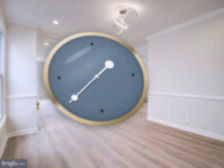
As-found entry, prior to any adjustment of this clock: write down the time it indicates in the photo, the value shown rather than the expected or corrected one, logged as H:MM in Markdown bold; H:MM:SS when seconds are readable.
**1:38**
